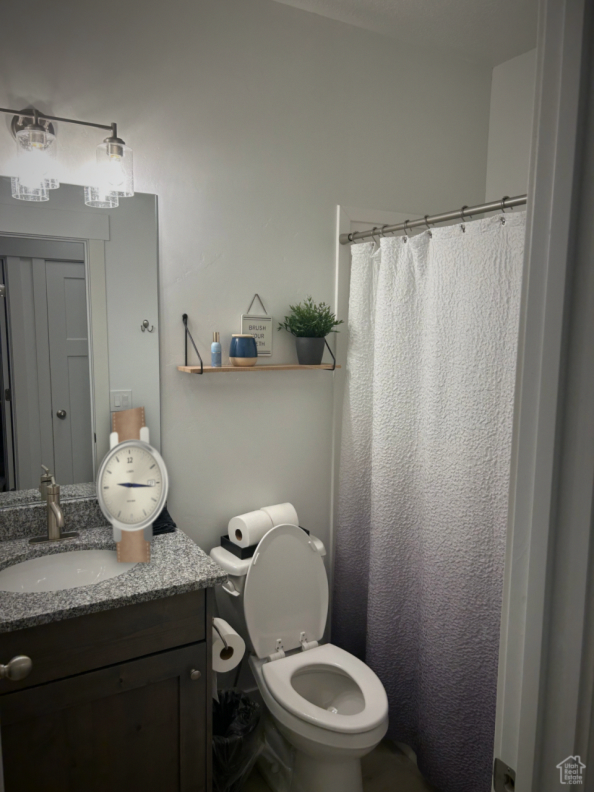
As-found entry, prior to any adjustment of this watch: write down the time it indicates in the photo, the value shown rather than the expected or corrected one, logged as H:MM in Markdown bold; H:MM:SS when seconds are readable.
**9:16**
